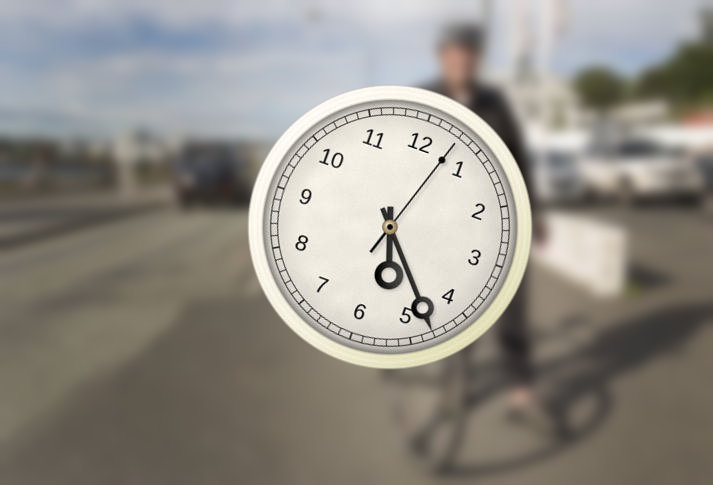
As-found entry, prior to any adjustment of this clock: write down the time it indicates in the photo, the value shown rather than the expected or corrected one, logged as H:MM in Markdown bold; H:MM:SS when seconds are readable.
**5:23:03**
